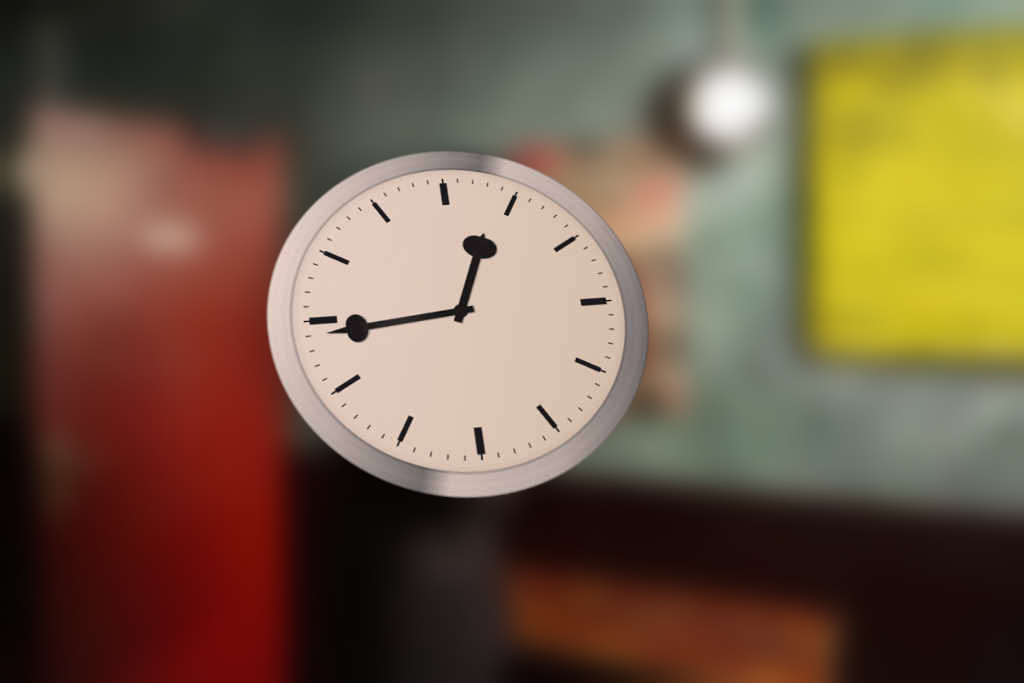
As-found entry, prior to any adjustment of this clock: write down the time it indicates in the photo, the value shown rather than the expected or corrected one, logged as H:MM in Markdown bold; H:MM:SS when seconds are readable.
**12:44**
